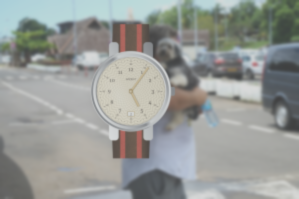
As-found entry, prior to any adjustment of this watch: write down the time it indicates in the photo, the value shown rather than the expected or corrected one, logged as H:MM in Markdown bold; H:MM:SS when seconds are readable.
**5:06**
